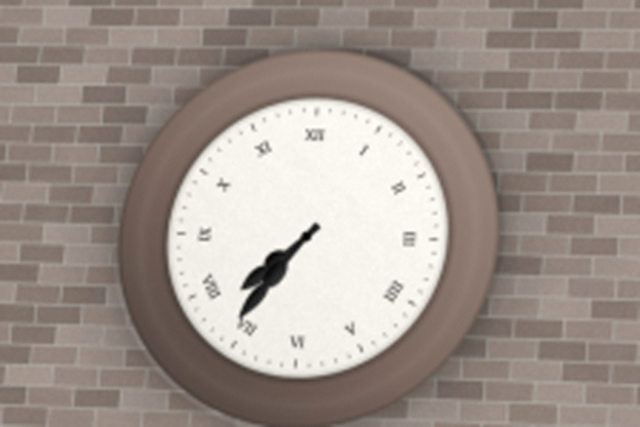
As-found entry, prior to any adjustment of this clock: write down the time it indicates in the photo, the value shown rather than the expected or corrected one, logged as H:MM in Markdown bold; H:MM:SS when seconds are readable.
**7:36**
